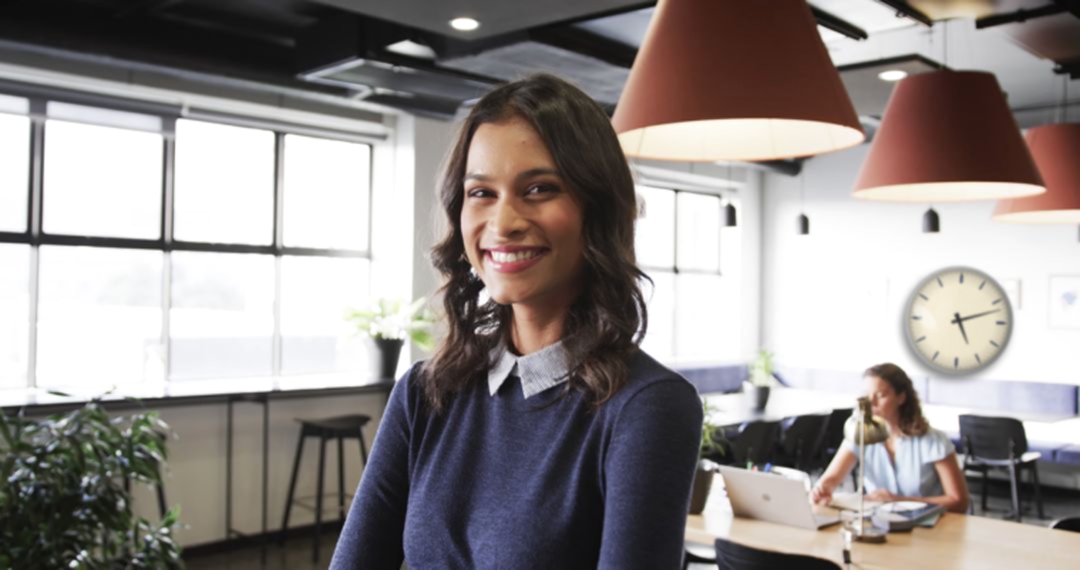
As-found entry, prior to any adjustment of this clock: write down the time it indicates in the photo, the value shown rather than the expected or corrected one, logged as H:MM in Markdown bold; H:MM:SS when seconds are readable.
**5:12**
